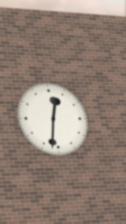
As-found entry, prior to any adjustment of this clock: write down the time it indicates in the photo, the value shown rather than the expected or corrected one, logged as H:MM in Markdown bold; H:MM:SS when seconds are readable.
**12:32**
